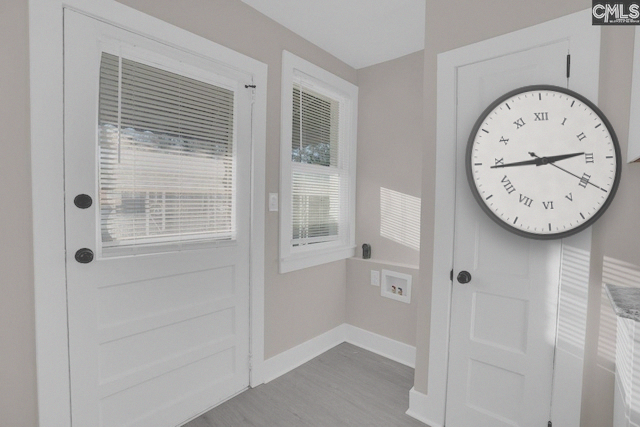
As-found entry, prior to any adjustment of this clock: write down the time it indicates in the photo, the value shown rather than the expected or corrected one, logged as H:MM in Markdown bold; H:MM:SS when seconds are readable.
**2:44:20**
